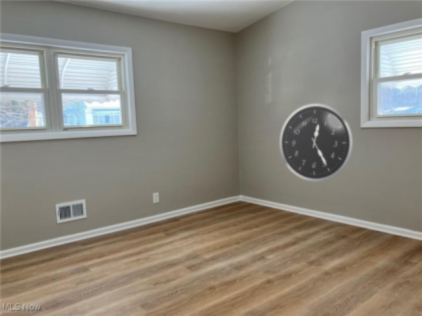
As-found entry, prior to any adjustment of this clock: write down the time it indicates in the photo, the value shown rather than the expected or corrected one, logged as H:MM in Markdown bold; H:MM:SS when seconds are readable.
**12:25**
